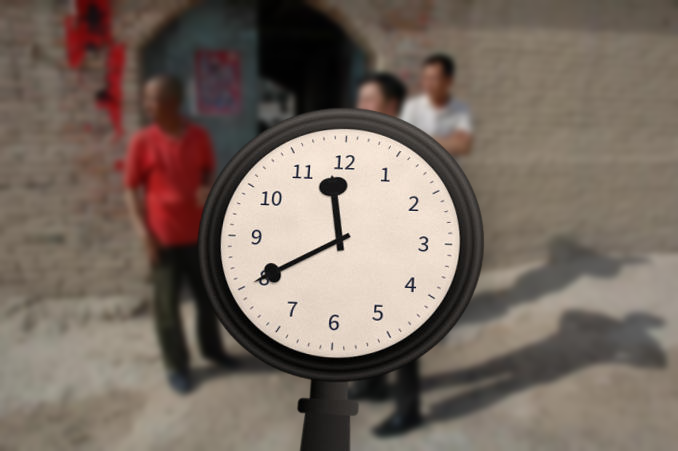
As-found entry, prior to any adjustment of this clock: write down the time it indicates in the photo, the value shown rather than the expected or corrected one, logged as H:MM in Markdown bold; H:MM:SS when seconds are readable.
**11:40**
